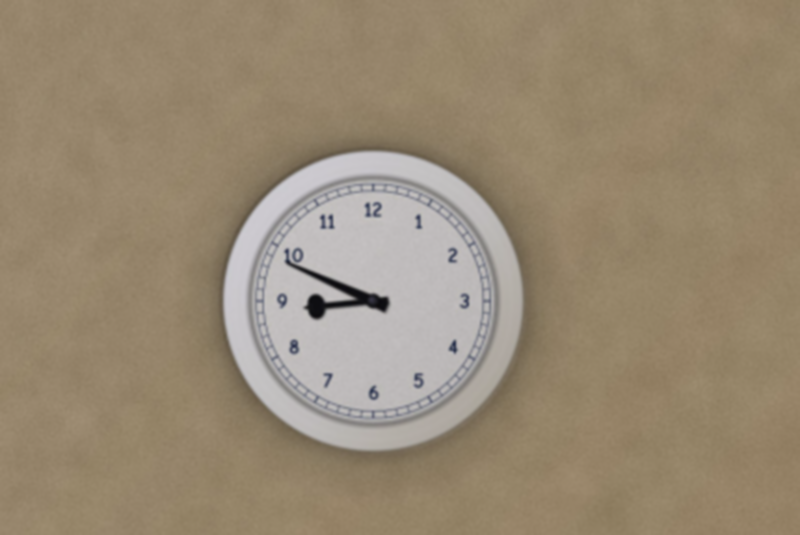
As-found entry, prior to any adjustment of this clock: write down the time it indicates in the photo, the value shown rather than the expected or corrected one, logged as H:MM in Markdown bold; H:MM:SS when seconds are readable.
**8:49**
